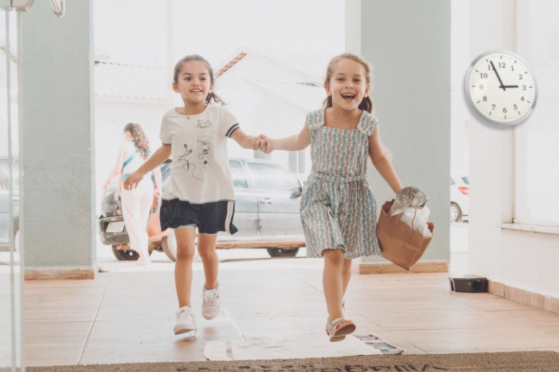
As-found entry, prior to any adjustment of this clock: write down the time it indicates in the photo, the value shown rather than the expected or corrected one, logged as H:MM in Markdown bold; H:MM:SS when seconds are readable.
**2:56**
